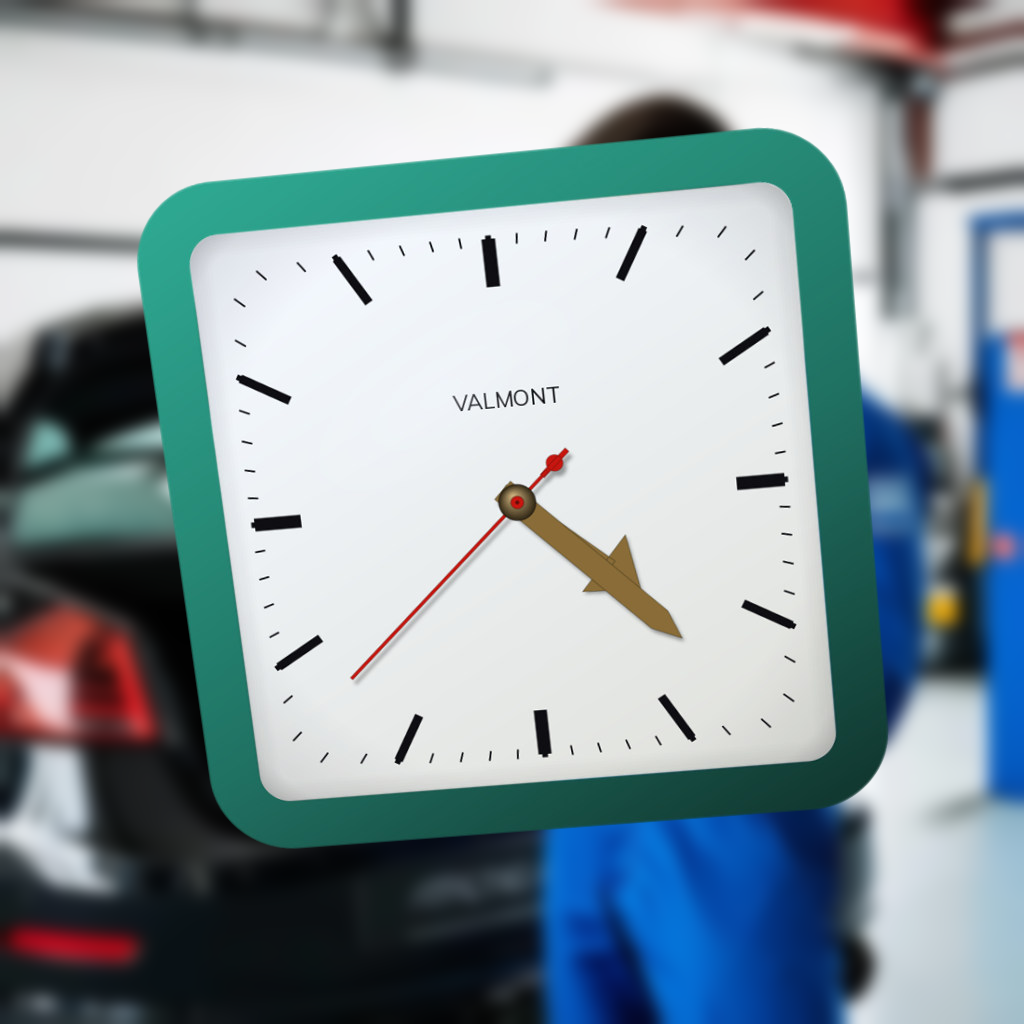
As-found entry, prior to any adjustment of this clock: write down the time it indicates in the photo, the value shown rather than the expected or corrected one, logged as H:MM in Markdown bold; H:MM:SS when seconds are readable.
**4:22:38**
